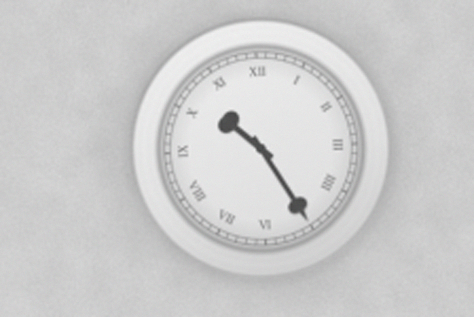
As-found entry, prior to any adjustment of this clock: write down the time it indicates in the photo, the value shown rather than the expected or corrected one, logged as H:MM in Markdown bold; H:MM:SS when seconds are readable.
**10:25**
